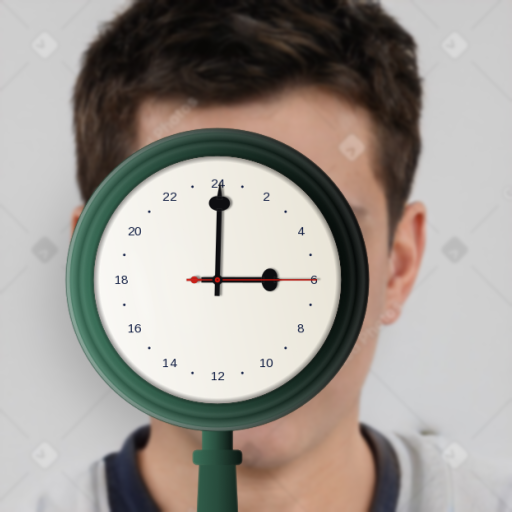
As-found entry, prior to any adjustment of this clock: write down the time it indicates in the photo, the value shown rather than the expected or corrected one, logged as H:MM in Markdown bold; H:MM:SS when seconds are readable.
**6:00:15**
